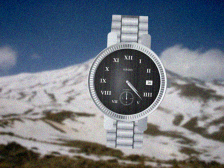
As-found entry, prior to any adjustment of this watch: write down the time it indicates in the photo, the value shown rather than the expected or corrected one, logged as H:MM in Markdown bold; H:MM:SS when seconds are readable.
**4:23**
